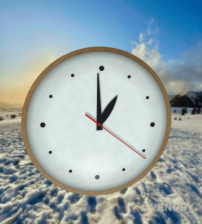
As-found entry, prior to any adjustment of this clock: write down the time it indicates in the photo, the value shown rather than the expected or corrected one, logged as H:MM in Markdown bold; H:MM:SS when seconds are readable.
**12:59:21**
